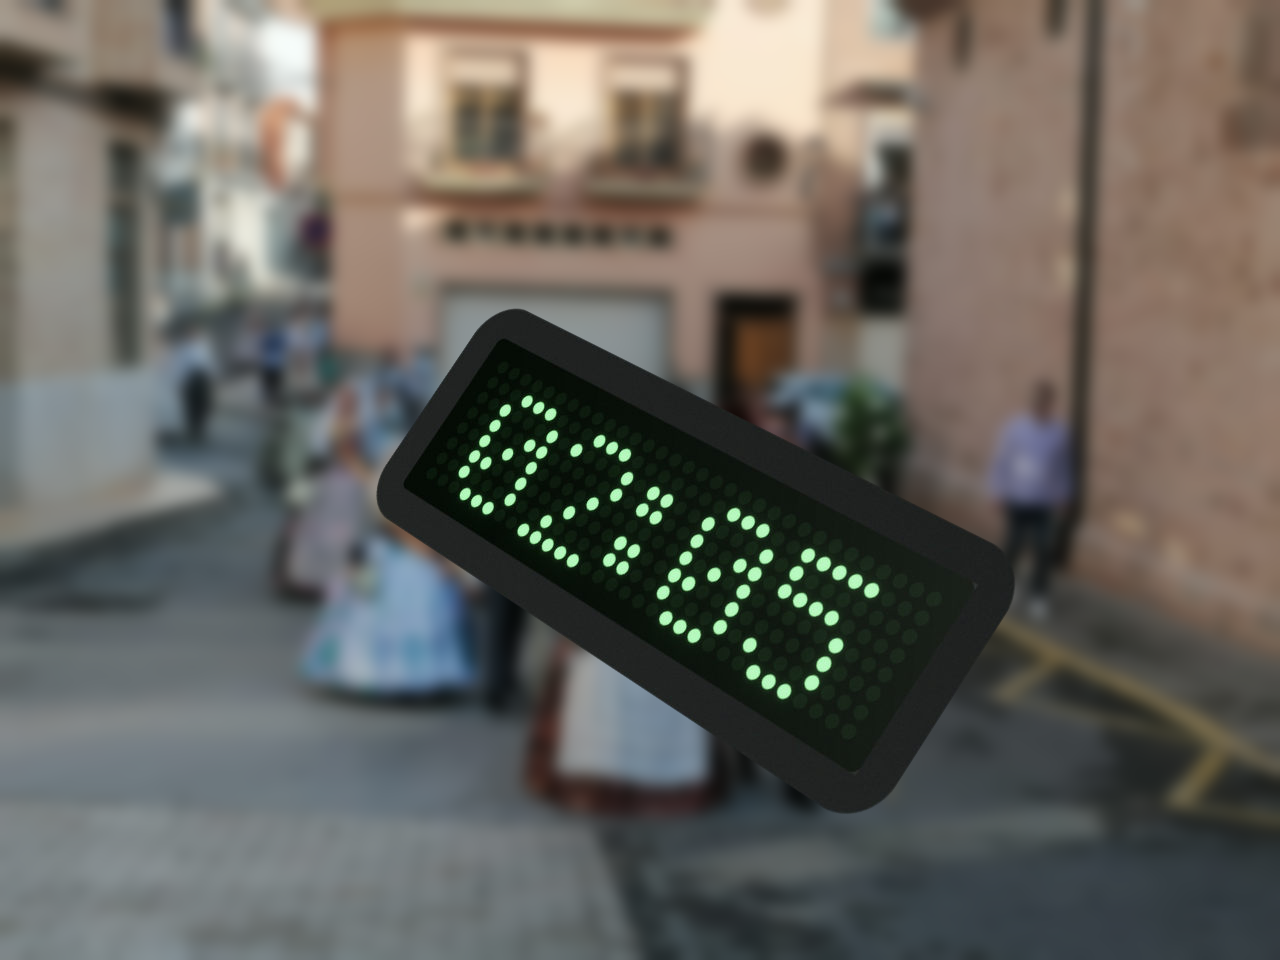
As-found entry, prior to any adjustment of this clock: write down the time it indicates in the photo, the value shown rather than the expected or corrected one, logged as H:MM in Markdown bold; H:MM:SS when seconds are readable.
**2:05**
